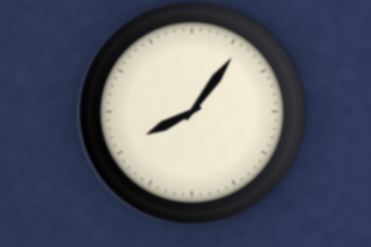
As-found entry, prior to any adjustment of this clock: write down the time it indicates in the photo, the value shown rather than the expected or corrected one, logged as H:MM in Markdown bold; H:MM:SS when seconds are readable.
**8:06**
